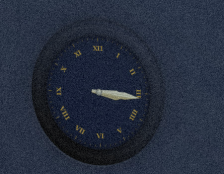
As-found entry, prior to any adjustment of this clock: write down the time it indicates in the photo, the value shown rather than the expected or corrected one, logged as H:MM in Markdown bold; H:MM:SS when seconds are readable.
**3:16**
